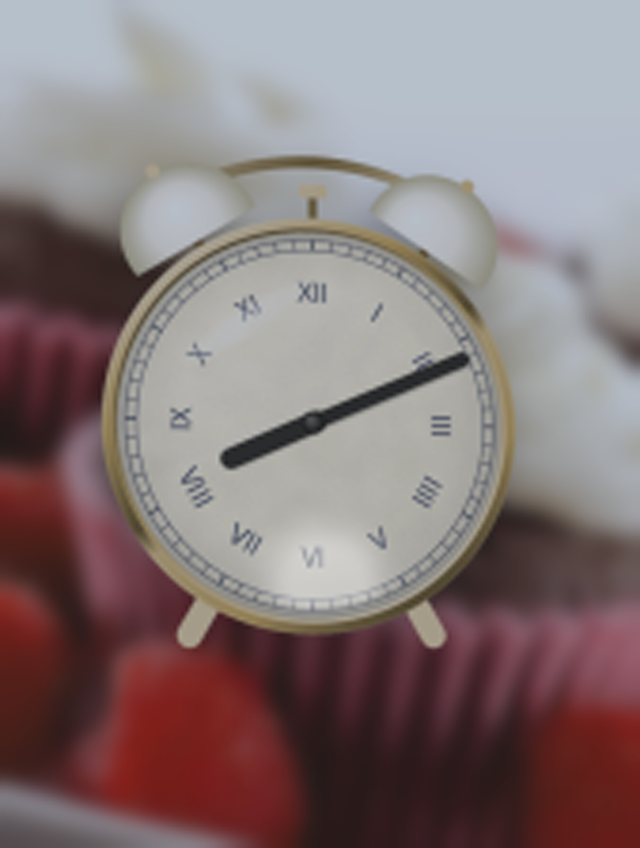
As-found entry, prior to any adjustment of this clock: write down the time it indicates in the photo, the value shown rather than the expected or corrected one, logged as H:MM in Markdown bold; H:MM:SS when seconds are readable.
**8:11**
